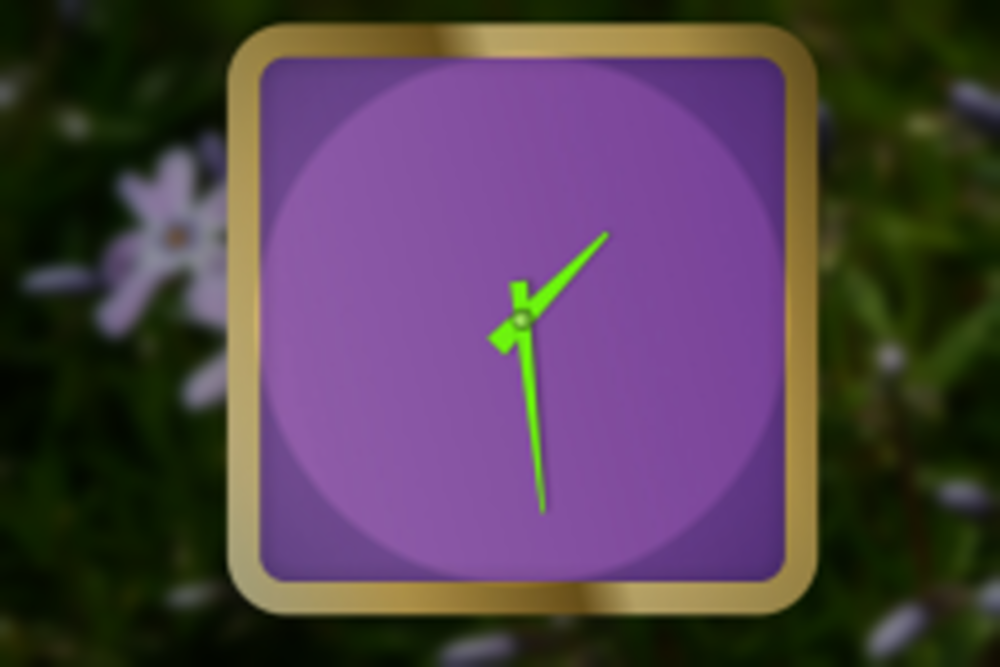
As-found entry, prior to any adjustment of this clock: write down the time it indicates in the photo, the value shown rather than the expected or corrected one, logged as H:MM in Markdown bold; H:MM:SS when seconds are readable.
**1:29**
